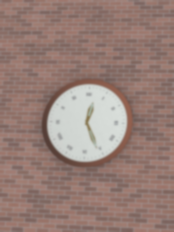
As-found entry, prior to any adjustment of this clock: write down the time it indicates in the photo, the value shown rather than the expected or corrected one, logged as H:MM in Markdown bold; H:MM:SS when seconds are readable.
**12:26**
